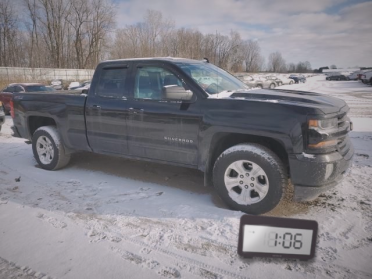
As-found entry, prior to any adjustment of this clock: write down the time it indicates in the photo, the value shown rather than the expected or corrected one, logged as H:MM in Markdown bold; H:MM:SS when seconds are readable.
**1:06**
